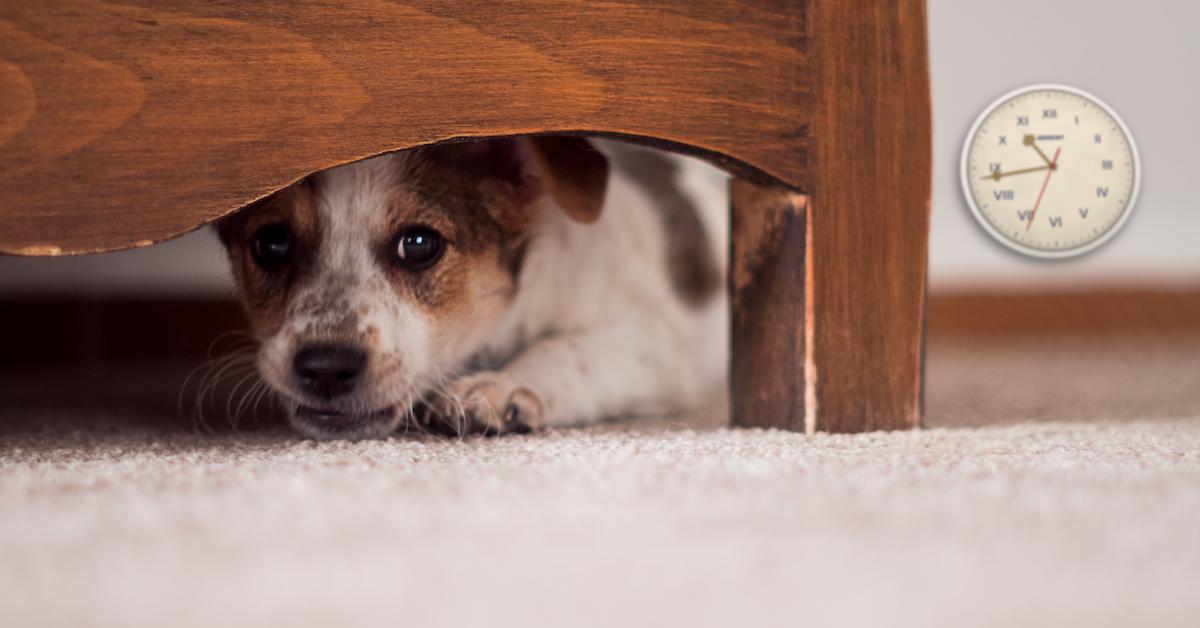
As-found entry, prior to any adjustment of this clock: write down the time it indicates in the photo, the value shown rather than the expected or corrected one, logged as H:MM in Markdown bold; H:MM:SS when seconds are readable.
**10:43:34**
